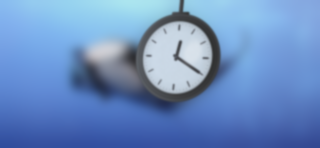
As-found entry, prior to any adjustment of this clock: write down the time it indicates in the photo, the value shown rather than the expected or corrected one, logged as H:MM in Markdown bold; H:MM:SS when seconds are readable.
**12:20**
